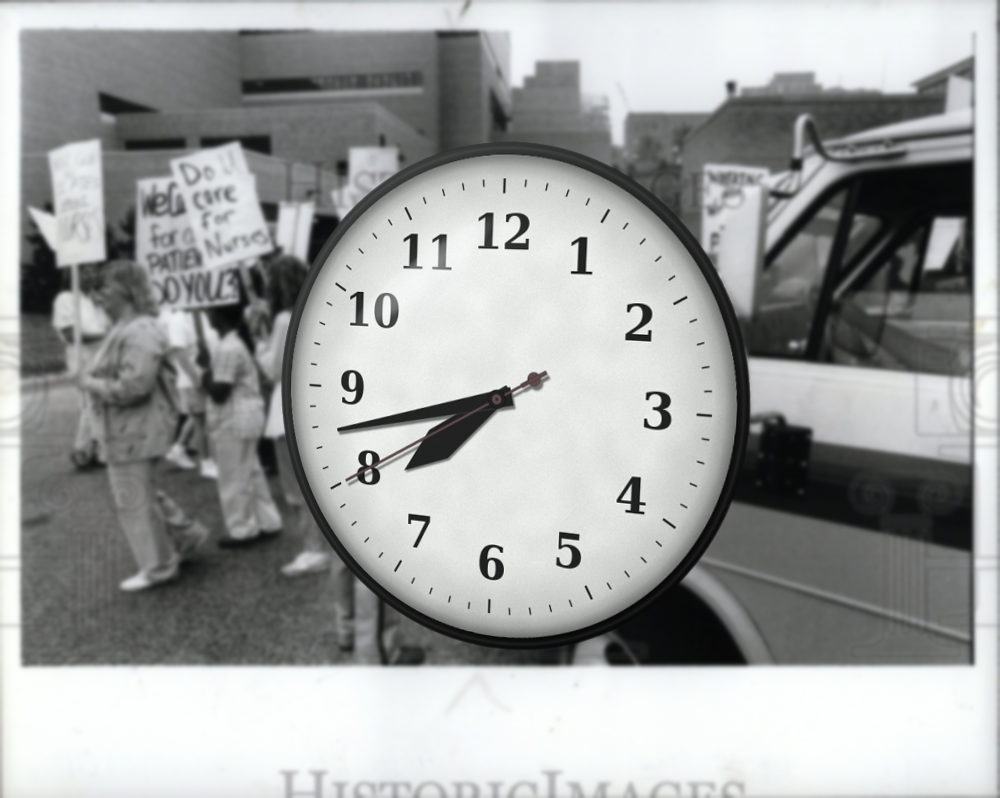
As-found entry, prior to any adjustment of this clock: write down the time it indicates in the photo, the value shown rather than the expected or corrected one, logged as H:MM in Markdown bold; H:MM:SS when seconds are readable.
**7:42:40**
